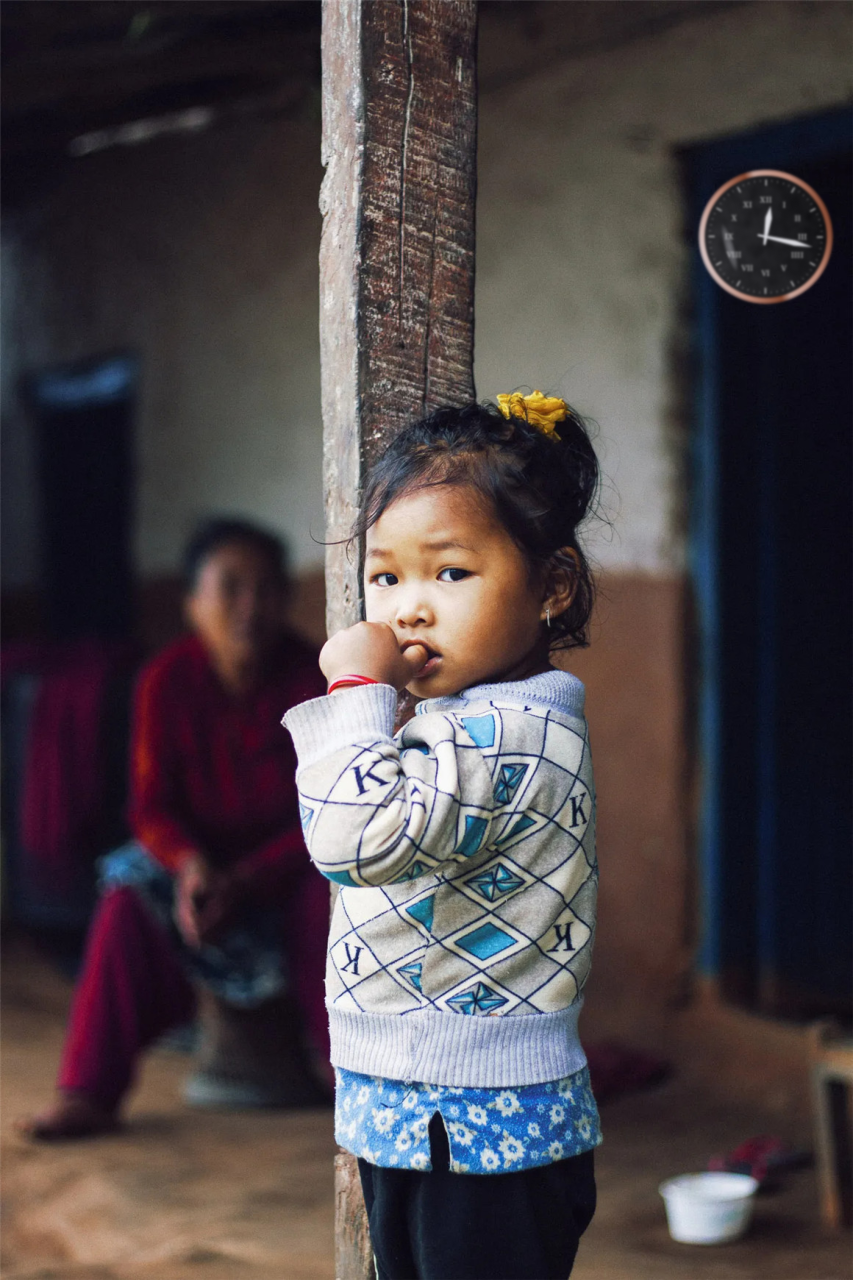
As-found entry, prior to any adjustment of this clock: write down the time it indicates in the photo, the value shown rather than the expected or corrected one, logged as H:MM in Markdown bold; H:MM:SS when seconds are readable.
**12:17**
